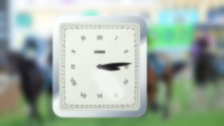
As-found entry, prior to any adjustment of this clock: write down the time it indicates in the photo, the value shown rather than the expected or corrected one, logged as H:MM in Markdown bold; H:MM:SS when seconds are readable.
**3:14**
